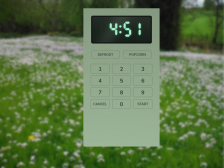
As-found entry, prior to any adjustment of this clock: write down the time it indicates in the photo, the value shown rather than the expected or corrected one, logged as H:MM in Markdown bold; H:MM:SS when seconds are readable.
**4:51**
